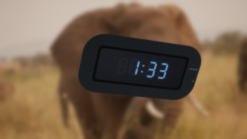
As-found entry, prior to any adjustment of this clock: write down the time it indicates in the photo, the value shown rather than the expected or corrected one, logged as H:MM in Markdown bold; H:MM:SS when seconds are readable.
**1:33**
